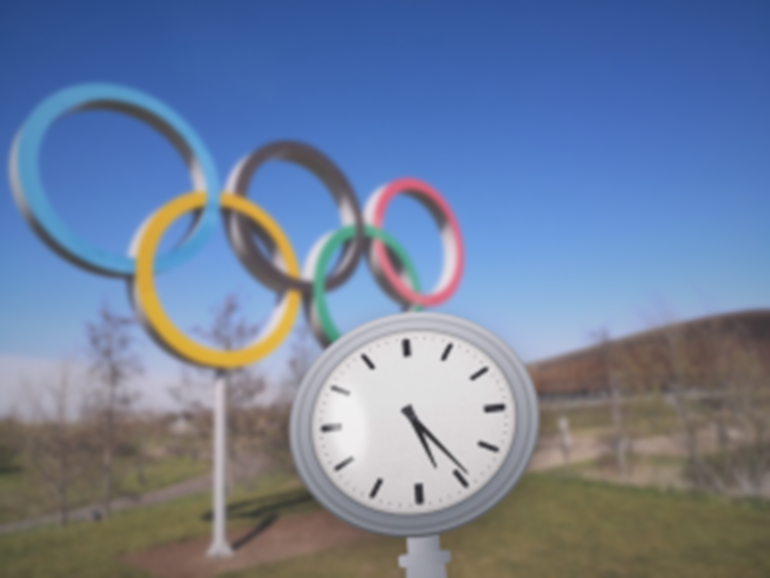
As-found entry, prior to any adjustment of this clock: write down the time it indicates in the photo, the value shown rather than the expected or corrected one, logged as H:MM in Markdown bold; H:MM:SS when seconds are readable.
**5:24**
